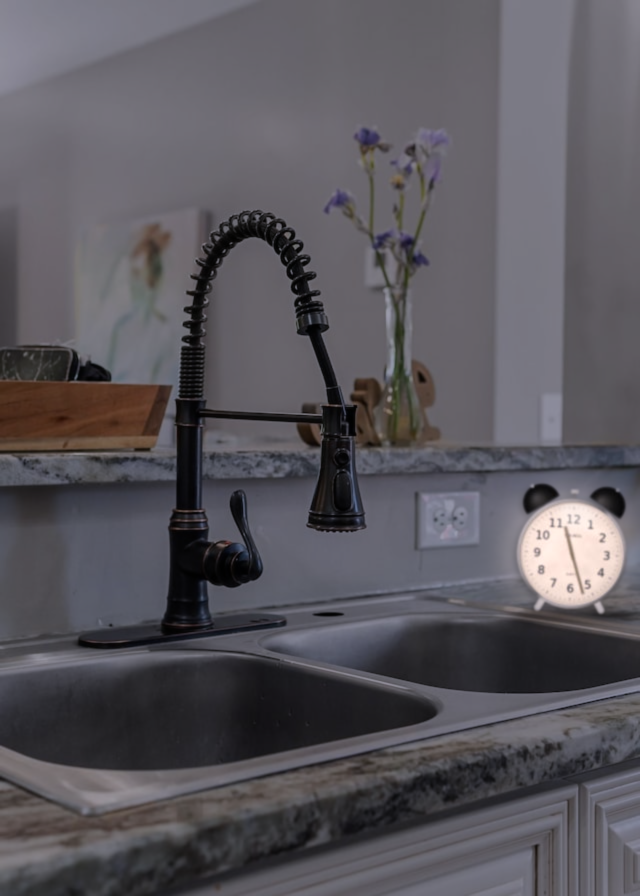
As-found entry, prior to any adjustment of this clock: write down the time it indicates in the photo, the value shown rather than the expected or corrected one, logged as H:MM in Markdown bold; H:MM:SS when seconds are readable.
**11:27**
